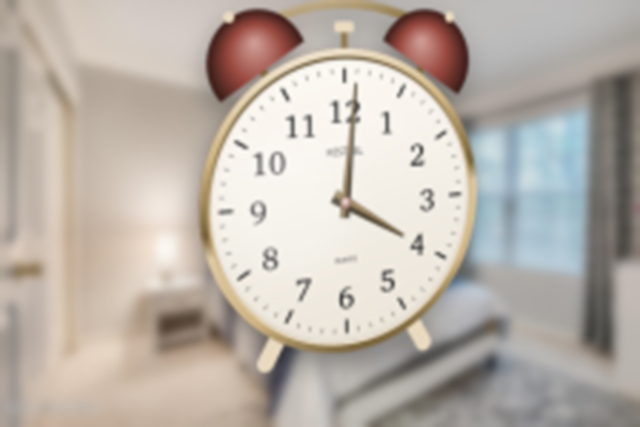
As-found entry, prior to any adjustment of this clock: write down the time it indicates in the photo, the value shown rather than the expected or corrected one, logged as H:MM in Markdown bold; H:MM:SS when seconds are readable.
**4:01**
